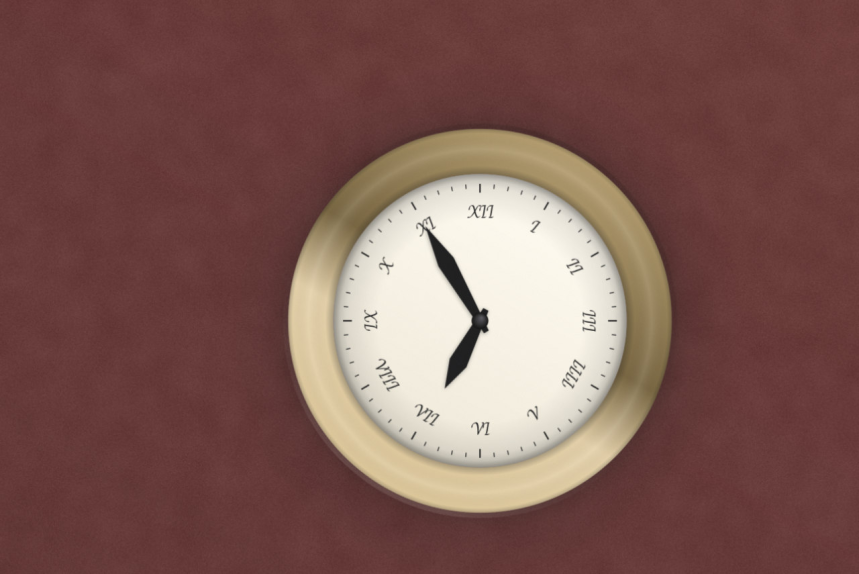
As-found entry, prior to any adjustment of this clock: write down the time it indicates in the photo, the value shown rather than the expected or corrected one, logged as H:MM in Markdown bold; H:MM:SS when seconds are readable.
**6:55**
